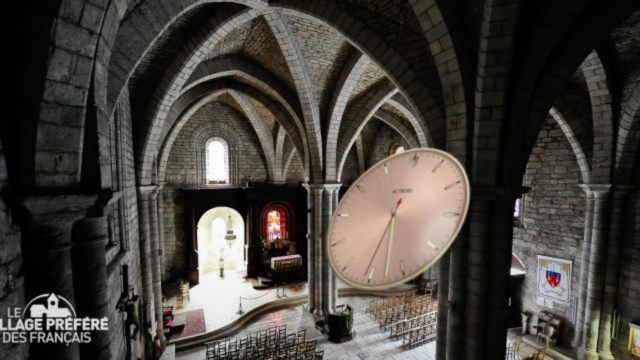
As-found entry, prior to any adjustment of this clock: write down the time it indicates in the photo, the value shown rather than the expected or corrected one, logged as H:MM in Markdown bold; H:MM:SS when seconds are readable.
**5:27:31**
